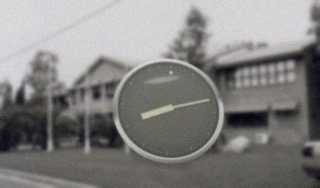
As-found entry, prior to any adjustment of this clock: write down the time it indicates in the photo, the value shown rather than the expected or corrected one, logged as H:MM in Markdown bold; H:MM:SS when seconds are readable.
**8:12**
